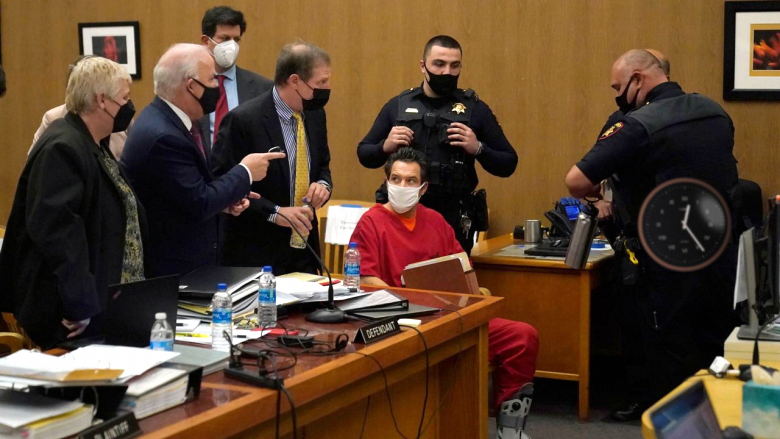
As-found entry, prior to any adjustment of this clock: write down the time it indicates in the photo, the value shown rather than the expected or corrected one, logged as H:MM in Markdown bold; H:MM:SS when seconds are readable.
**12:24**
